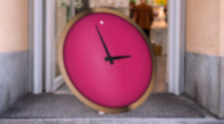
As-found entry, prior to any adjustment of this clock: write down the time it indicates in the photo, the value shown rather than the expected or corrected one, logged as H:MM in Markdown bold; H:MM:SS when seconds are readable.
**2:58**
